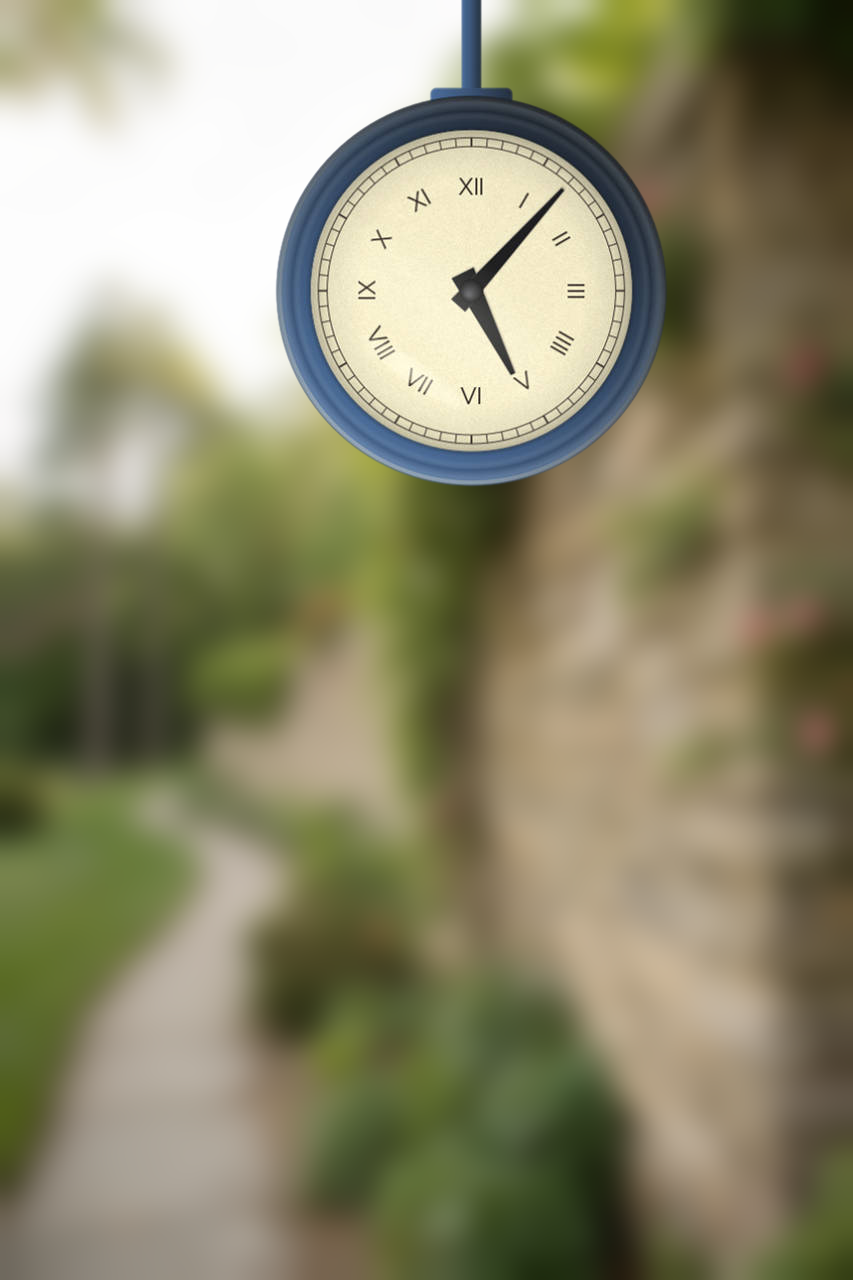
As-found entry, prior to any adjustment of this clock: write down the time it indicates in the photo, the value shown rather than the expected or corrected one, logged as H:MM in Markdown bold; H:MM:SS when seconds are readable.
**5:07**
